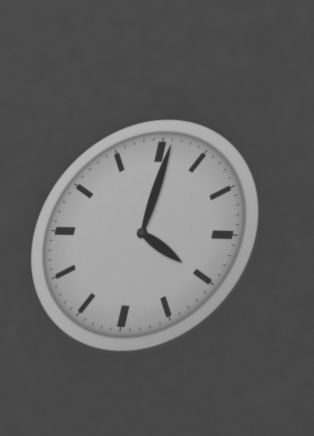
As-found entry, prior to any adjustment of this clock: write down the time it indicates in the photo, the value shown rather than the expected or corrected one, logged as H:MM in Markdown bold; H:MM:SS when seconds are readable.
**4:01**
